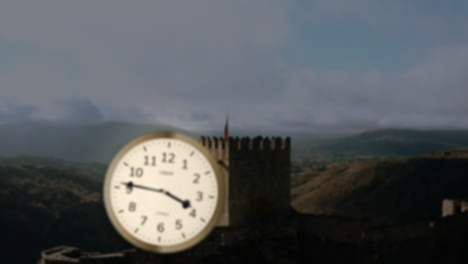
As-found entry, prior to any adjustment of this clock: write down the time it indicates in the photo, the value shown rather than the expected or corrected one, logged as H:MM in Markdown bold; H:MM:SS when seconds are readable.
**3:46**
